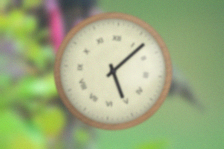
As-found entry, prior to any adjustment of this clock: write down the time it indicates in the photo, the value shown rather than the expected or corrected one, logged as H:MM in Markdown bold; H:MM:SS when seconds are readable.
**5:07**
